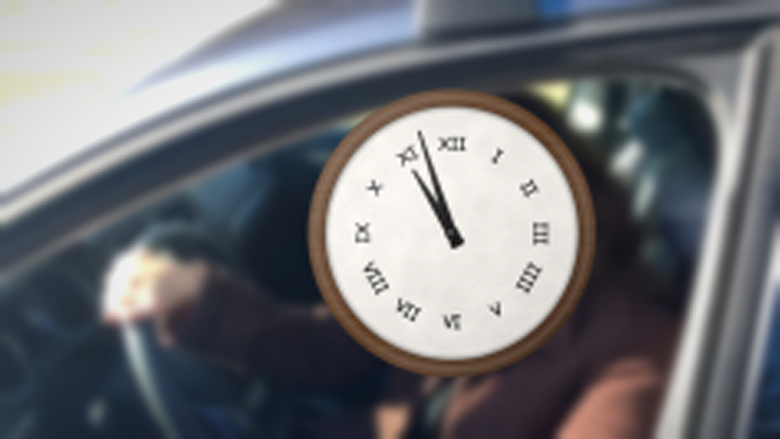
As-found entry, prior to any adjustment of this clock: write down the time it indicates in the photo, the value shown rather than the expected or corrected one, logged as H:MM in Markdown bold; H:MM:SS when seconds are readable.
**10:57**
